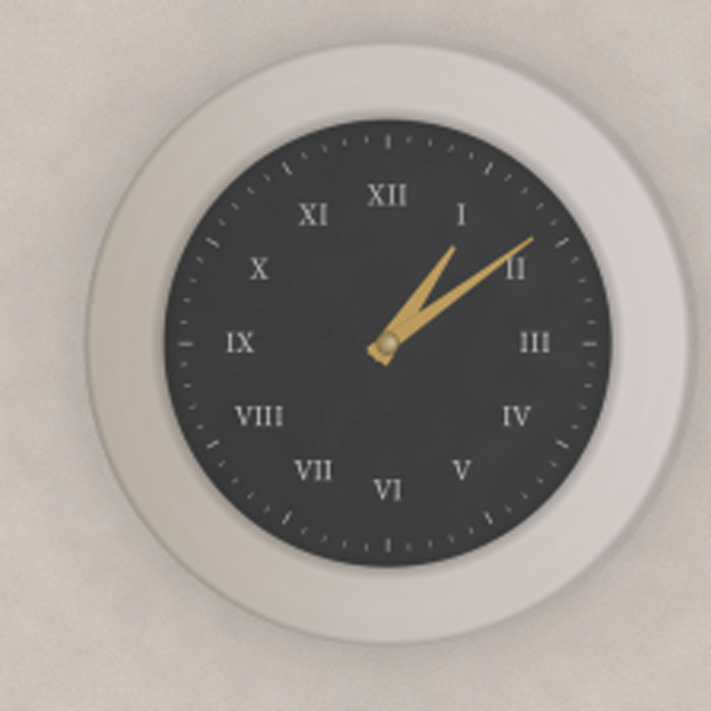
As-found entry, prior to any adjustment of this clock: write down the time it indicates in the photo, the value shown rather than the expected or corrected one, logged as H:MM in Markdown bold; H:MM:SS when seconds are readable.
**1:09**
